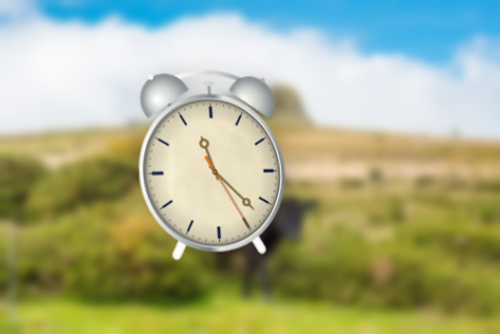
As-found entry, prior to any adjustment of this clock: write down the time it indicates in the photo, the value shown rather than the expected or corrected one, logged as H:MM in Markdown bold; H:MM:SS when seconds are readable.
**11:22:25**
